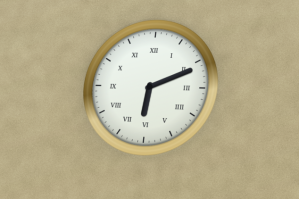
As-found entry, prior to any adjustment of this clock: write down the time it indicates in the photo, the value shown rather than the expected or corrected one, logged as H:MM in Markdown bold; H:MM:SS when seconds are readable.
**6:11**
